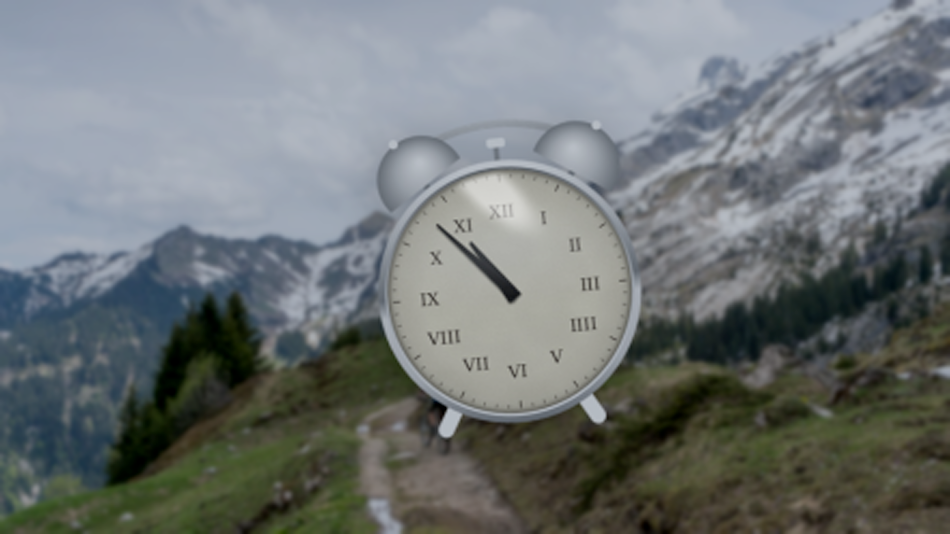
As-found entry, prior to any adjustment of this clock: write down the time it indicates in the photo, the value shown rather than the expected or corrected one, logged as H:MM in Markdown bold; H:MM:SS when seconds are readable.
**10:53**
